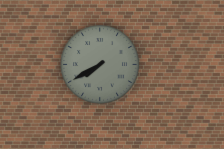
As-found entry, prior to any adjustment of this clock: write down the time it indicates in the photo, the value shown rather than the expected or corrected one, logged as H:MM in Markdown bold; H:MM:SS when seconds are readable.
**7:40**
